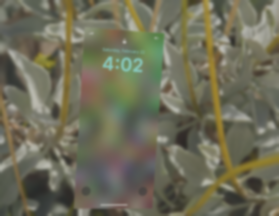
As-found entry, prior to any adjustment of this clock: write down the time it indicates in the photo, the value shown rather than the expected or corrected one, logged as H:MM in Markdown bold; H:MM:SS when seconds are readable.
**4:02**
